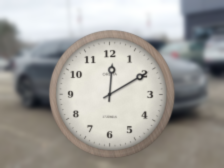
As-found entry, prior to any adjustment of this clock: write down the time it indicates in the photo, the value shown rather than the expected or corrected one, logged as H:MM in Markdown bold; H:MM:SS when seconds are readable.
**12:10**
